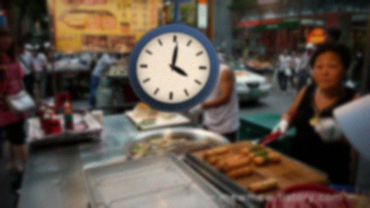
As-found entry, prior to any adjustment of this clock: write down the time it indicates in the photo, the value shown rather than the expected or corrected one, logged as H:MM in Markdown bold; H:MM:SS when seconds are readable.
**4:01**
